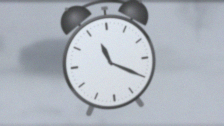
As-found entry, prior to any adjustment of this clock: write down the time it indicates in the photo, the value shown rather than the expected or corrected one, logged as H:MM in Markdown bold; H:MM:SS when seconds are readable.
**11:20**
